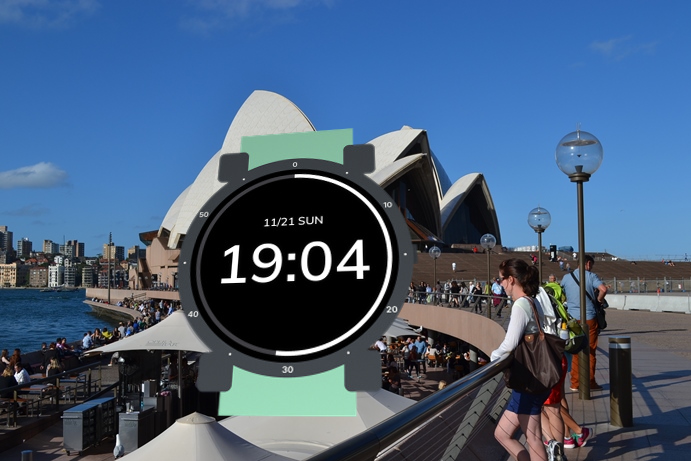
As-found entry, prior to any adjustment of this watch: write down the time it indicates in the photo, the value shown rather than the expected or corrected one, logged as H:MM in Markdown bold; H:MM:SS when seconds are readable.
**19:04**
